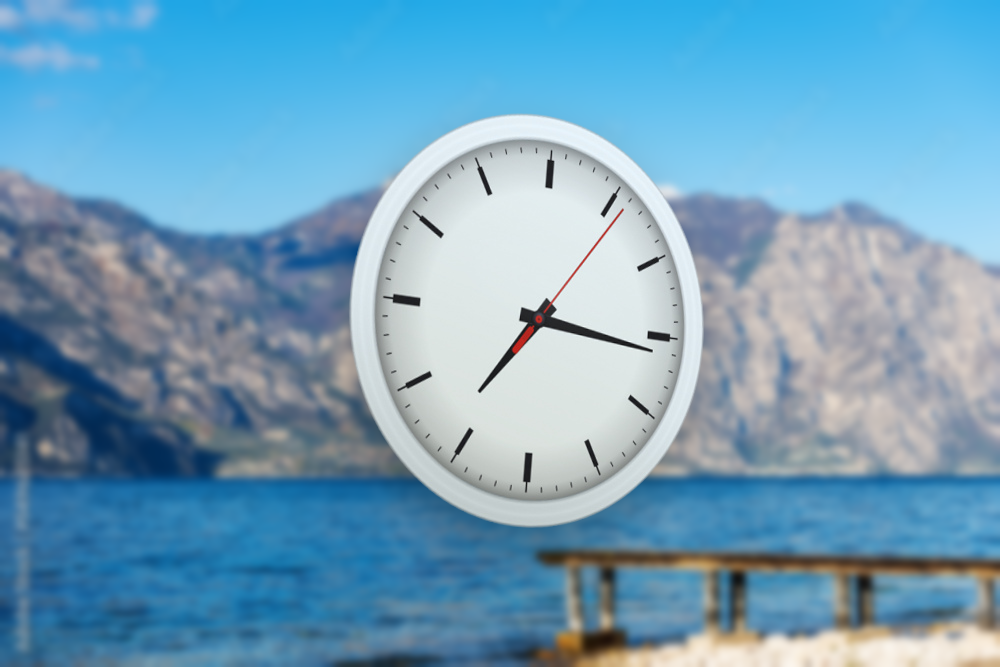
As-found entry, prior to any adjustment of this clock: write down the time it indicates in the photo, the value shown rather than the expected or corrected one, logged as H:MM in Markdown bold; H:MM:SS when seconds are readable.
**7:16:06**
